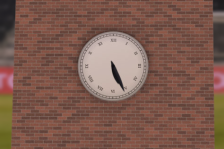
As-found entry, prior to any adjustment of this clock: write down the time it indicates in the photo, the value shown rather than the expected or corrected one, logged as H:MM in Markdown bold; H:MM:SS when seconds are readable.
**5:26**
